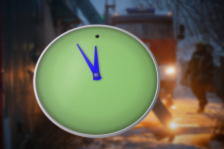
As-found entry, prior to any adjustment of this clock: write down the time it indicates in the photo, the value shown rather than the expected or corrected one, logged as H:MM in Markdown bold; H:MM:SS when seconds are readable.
**11:55**
